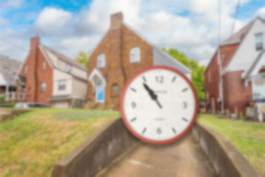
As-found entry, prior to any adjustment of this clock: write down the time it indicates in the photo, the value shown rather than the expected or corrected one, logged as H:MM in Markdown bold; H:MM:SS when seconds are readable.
**10:54**
